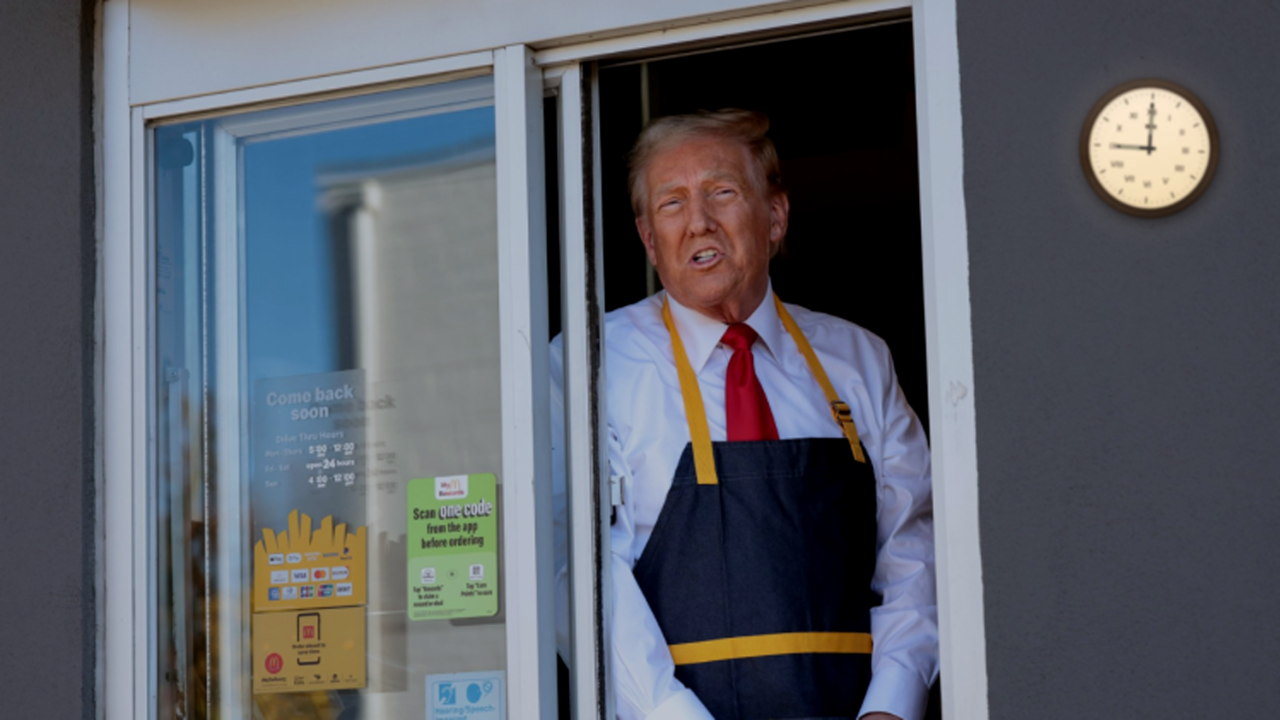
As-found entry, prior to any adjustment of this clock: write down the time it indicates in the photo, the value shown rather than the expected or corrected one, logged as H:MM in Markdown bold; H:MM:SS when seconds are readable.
**9:00**
